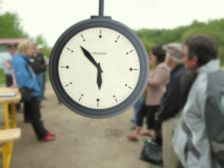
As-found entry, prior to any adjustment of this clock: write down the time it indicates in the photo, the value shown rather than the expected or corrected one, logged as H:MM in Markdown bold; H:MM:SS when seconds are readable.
**5:53**
